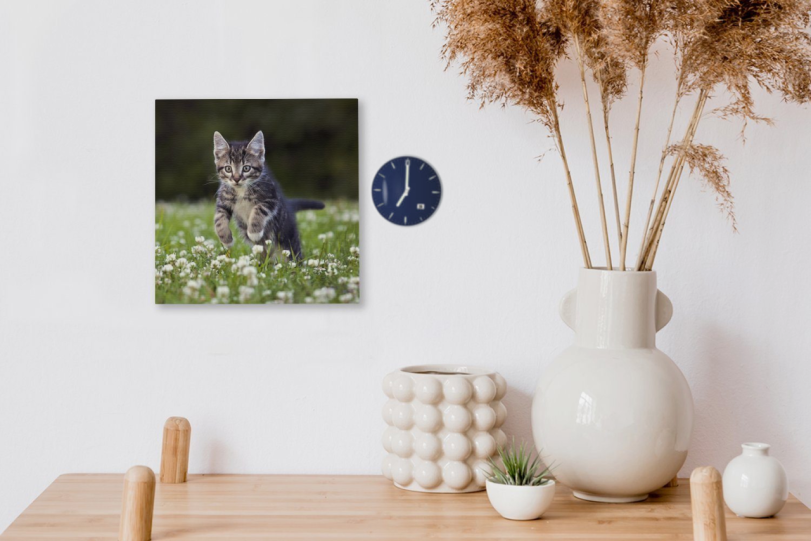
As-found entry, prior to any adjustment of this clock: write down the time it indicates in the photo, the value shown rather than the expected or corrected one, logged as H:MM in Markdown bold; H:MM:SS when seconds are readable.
**7:00**
